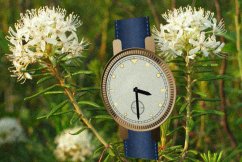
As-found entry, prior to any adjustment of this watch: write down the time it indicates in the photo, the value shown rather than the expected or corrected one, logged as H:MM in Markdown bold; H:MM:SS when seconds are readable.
**3:30**
